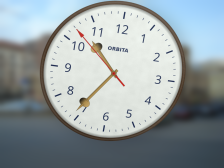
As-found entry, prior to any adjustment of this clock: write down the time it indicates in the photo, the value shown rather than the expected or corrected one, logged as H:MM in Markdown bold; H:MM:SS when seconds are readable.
**10:35:52**
